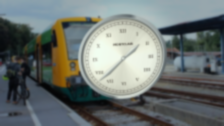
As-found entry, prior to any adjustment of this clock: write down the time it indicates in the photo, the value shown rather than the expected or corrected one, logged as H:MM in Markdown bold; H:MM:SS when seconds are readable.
**1:38**
